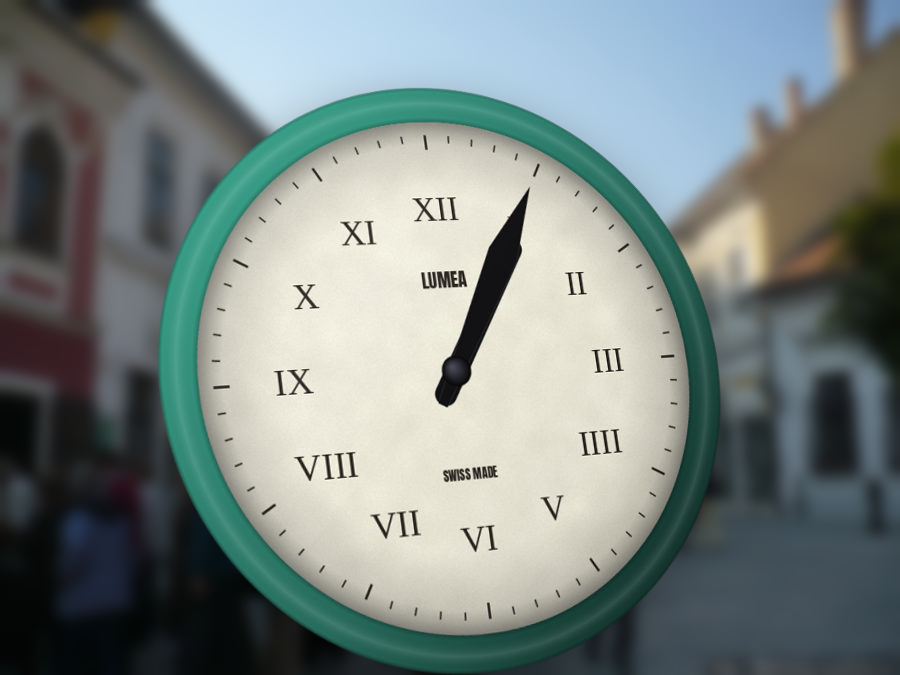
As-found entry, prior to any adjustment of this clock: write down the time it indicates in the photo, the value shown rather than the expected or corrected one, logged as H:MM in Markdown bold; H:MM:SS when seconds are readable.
**1:05**
